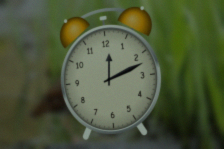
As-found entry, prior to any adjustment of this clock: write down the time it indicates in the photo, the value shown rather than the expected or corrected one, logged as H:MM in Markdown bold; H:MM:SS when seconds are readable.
**12:12**
